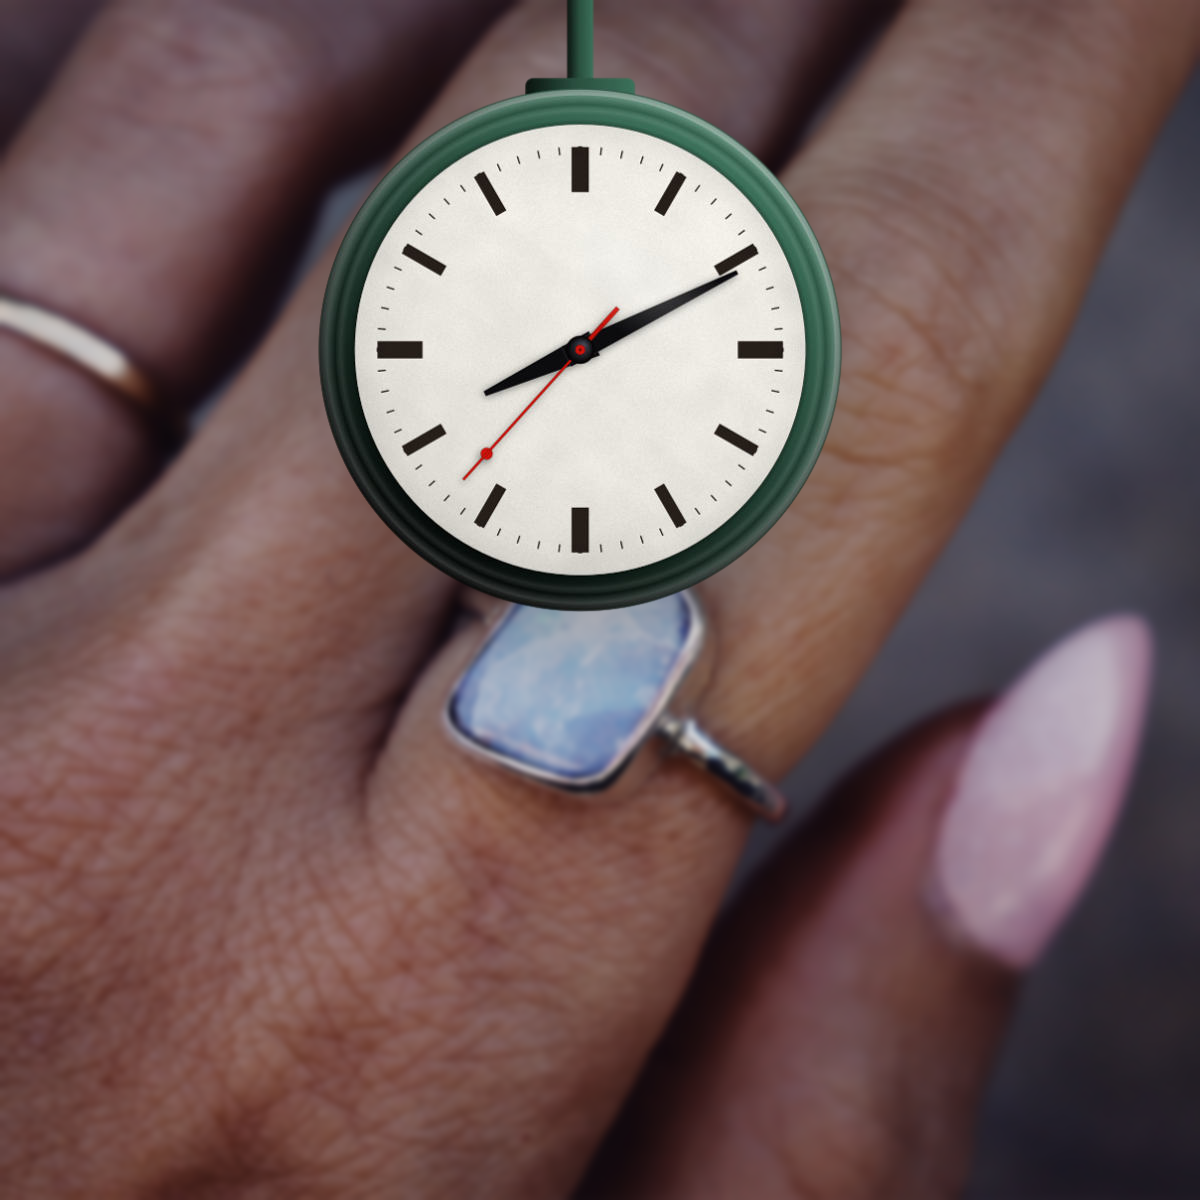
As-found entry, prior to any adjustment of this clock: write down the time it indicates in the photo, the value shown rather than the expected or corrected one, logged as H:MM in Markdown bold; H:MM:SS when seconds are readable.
**8:10:37**
